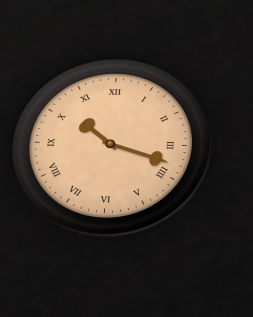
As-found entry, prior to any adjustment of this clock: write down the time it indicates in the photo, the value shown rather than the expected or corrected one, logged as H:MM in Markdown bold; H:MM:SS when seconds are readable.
**10:18**
